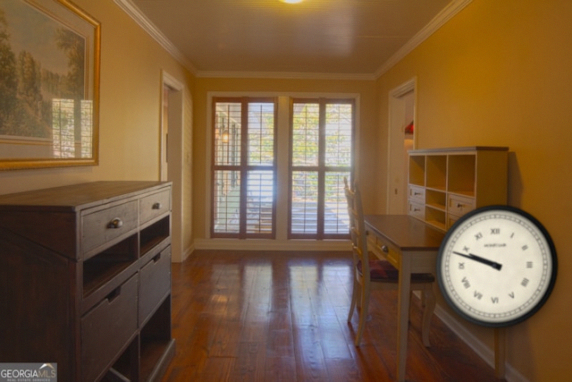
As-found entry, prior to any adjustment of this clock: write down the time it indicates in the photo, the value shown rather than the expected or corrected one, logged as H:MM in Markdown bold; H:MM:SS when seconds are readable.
**9:48**
